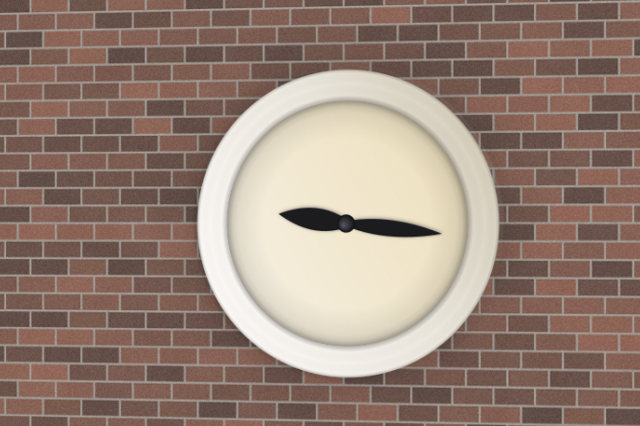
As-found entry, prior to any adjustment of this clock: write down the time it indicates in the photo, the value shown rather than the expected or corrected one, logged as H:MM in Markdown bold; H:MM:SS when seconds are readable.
**9:16**
